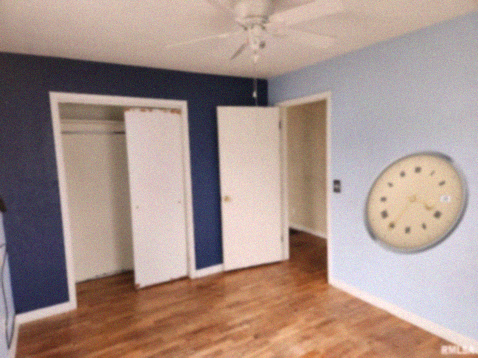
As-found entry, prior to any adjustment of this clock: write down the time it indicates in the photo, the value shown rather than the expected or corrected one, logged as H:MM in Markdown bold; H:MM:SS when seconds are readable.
**3:35**
